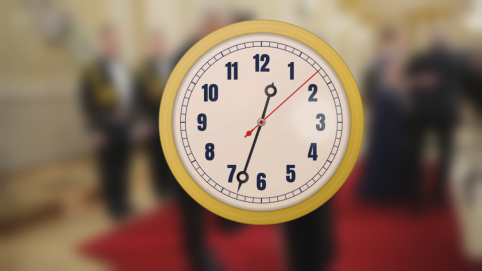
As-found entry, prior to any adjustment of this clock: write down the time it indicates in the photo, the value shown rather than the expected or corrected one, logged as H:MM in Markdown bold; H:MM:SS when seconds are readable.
**12:33:08**
